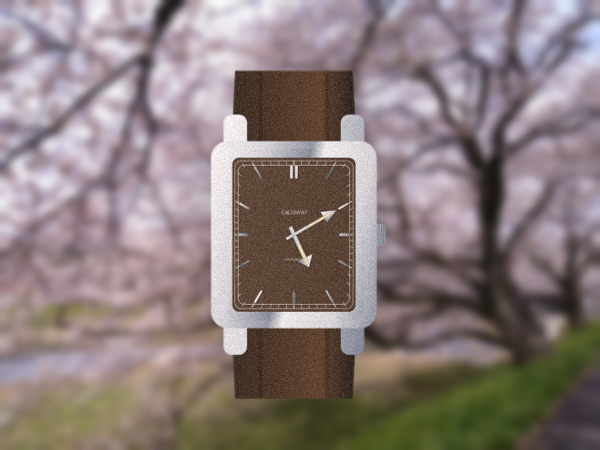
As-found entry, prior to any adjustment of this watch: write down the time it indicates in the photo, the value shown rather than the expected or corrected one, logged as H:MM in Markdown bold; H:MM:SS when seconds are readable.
**5:10**
